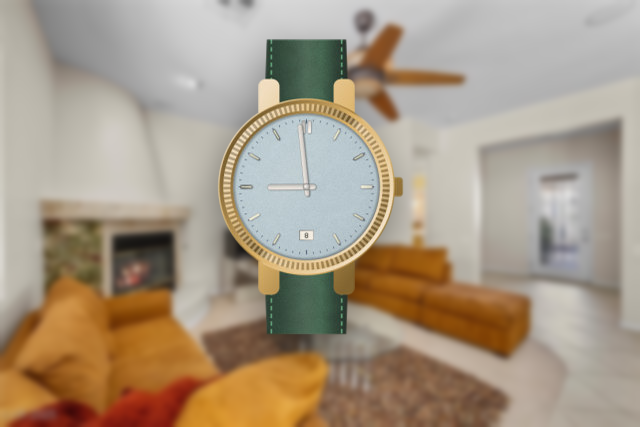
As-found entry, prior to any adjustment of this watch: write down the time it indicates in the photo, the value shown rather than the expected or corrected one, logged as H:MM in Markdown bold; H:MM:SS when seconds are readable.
**8:59**
